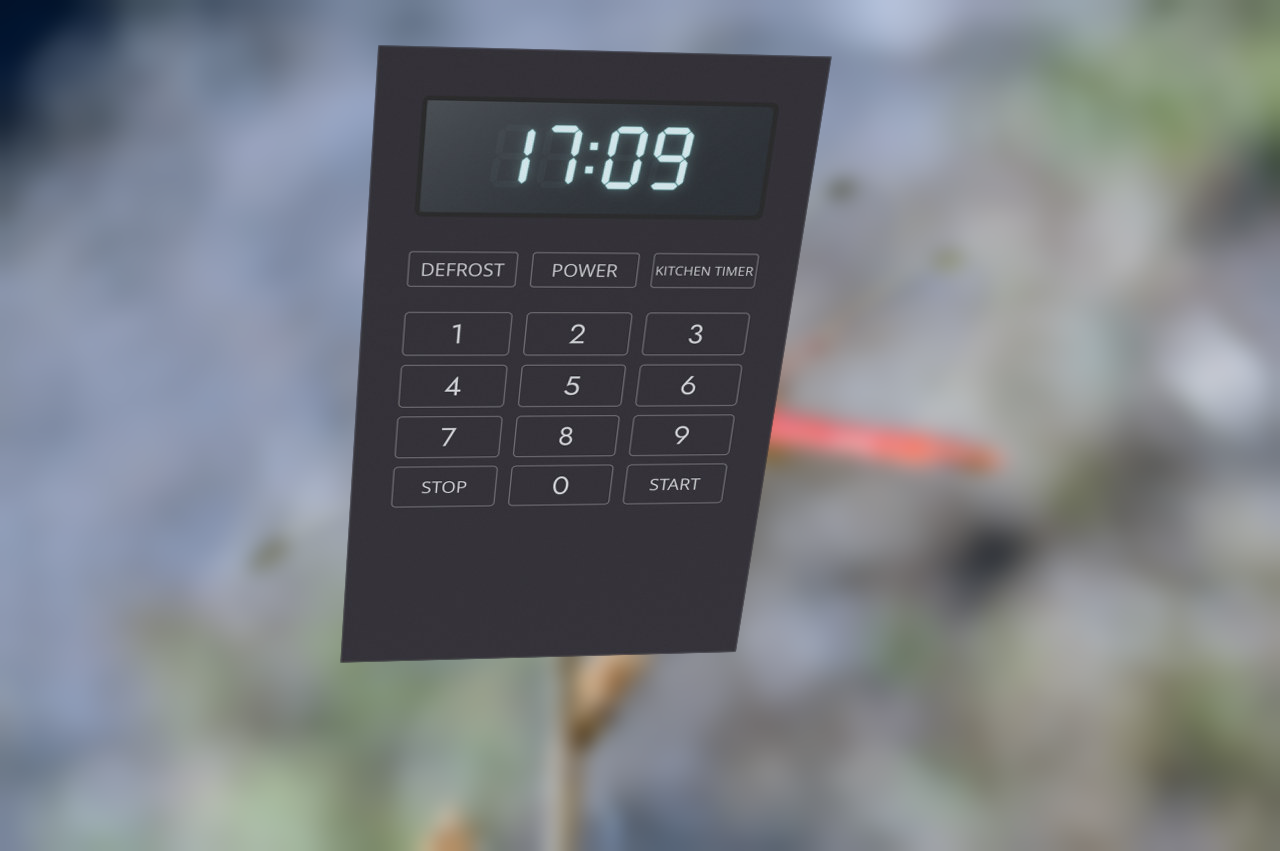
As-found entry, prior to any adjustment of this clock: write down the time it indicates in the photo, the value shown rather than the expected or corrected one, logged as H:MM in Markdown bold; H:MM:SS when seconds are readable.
**17:09**
